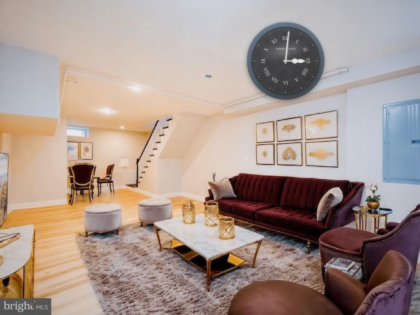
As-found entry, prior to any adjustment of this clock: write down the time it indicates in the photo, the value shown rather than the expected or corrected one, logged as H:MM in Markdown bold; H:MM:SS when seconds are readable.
**3:01**
